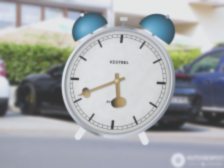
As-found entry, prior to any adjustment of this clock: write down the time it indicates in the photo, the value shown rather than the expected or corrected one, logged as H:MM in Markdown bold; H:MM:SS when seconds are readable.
**5:41**
